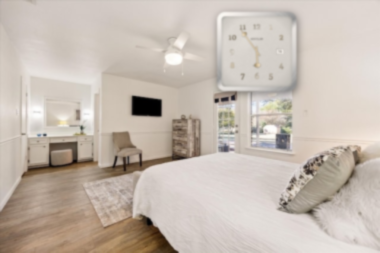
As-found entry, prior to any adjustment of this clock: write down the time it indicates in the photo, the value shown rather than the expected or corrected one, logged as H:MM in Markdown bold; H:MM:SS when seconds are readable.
**5:54**
